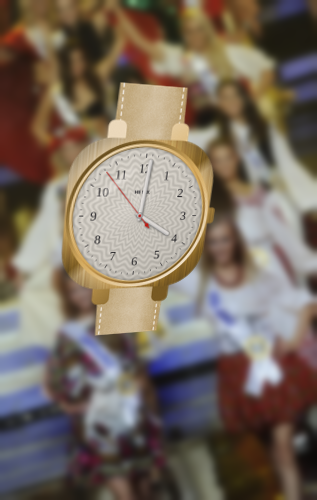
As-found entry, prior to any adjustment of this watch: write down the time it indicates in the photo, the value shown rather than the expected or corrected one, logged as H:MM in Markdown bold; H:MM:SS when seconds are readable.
**4:00:53**
